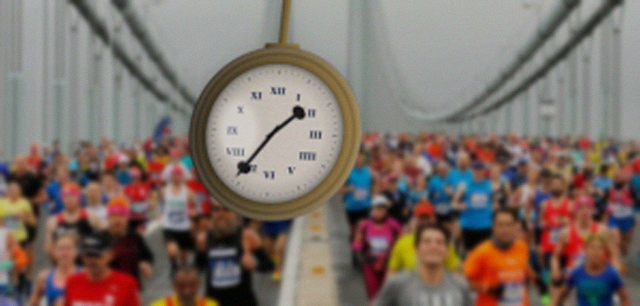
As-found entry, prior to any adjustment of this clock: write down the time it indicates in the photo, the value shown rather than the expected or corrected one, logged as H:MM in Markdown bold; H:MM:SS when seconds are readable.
**1:36**
